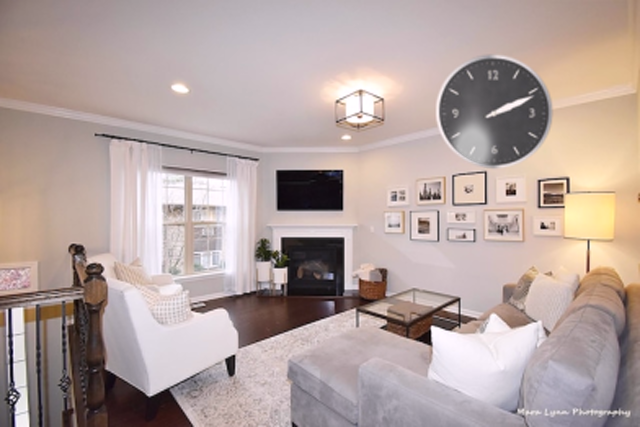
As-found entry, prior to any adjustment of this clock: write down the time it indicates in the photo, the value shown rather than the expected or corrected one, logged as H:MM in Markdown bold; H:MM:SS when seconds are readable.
**2:11**
